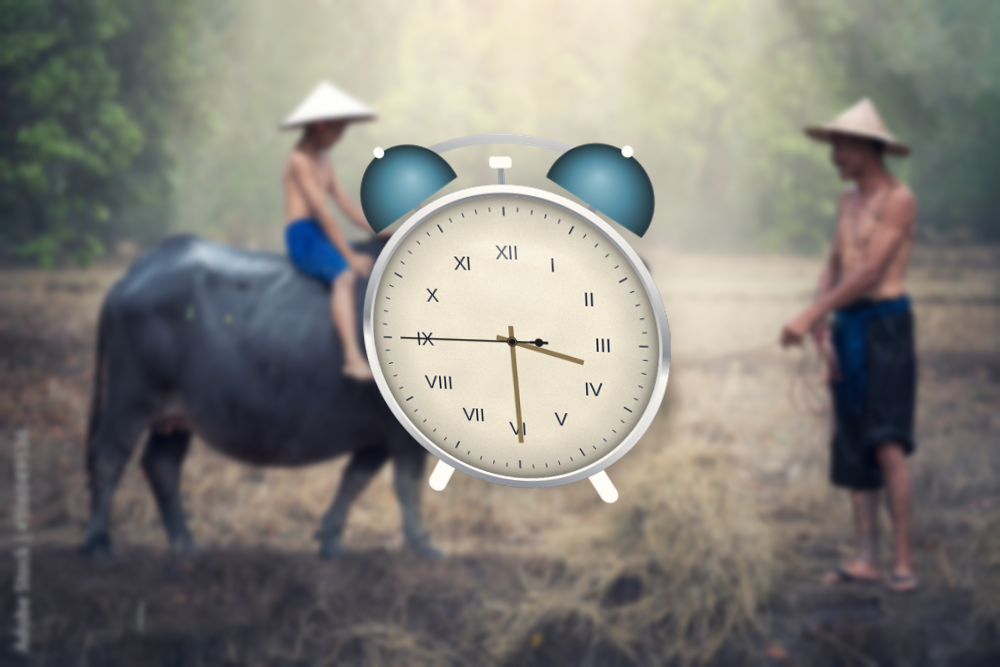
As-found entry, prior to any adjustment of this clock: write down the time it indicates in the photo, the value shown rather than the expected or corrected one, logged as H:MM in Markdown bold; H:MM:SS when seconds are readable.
**3:29:45**
